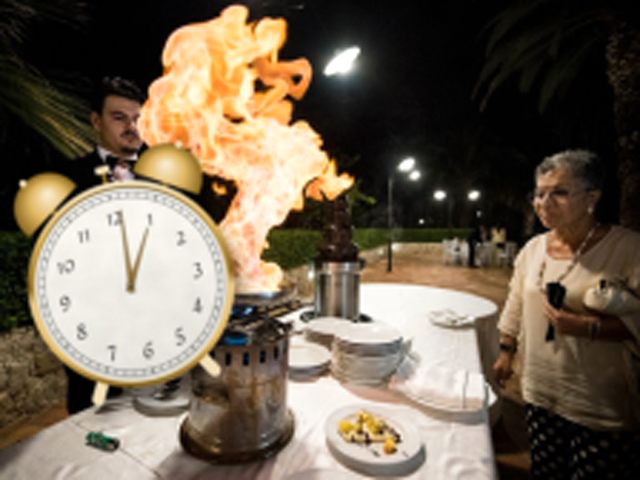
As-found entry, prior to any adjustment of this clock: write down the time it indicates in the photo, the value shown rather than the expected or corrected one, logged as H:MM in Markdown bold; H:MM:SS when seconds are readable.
**1:01**
